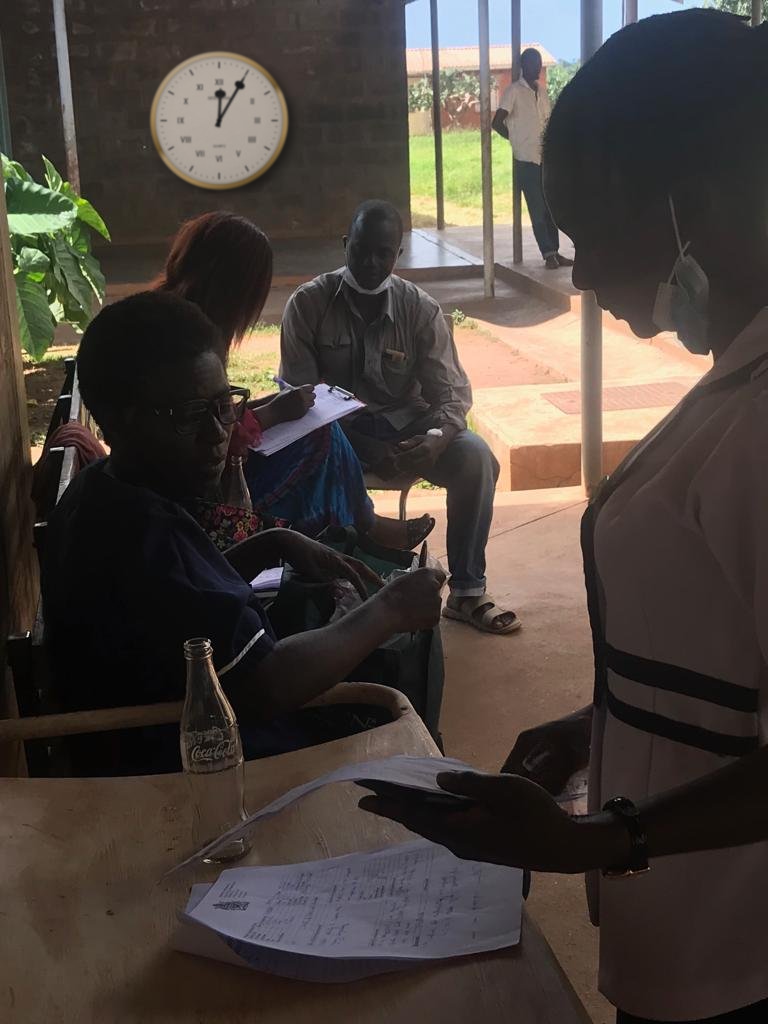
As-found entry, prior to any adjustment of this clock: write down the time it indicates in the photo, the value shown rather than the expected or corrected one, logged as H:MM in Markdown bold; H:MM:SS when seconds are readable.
**12:05**
